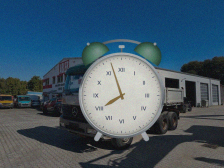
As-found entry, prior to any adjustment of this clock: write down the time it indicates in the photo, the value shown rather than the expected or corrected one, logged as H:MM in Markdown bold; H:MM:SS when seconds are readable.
**7:57**
